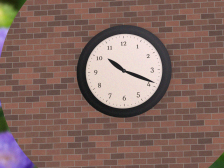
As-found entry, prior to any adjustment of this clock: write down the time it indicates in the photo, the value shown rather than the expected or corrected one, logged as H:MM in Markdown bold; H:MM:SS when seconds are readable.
**10:19**
